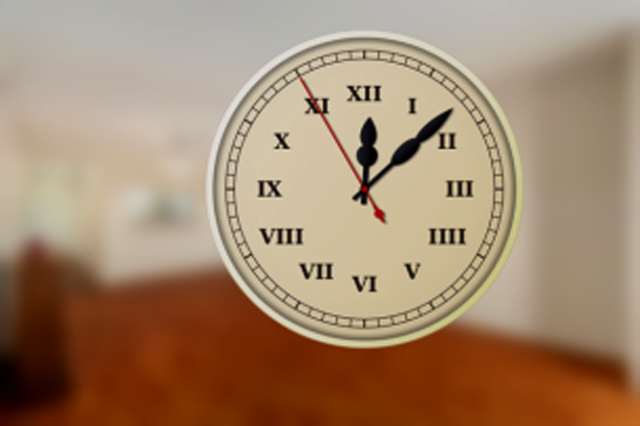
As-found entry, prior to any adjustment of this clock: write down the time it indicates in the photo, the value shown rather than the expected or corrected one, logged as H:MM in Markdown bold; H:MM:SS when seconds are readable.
**12:07:55**
